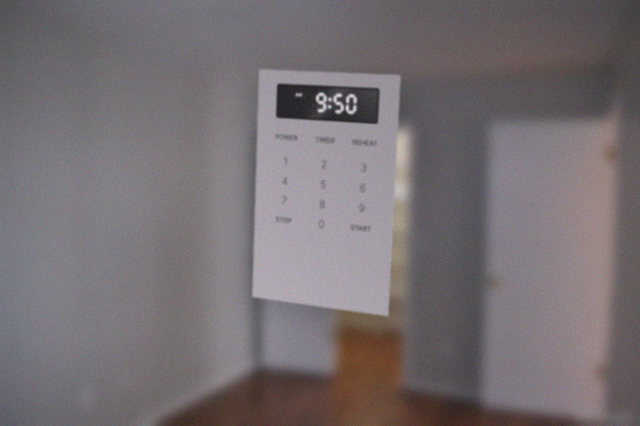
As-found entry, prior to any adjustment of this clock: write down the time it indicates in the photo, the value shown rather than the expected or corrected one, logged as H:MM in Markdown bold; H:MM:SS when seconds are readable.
**9:50**
